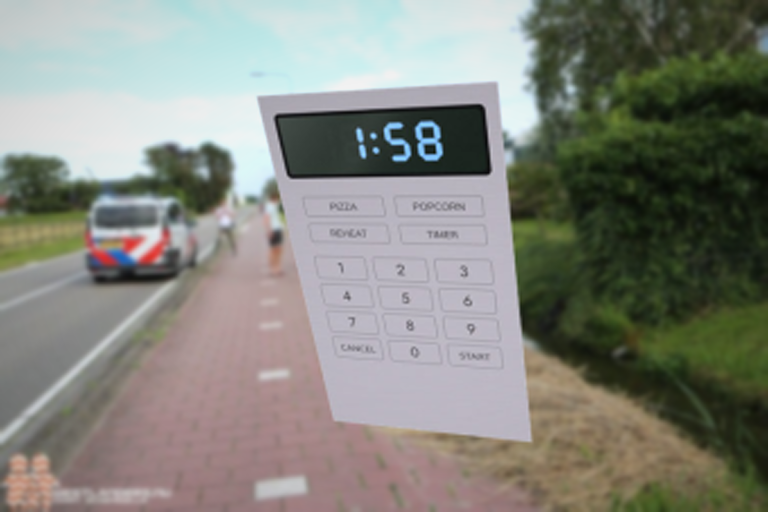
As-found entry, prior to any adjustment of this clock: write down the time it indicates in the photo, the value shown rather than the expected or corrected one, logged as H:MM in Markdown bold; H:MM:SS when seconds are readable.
**1:58**
